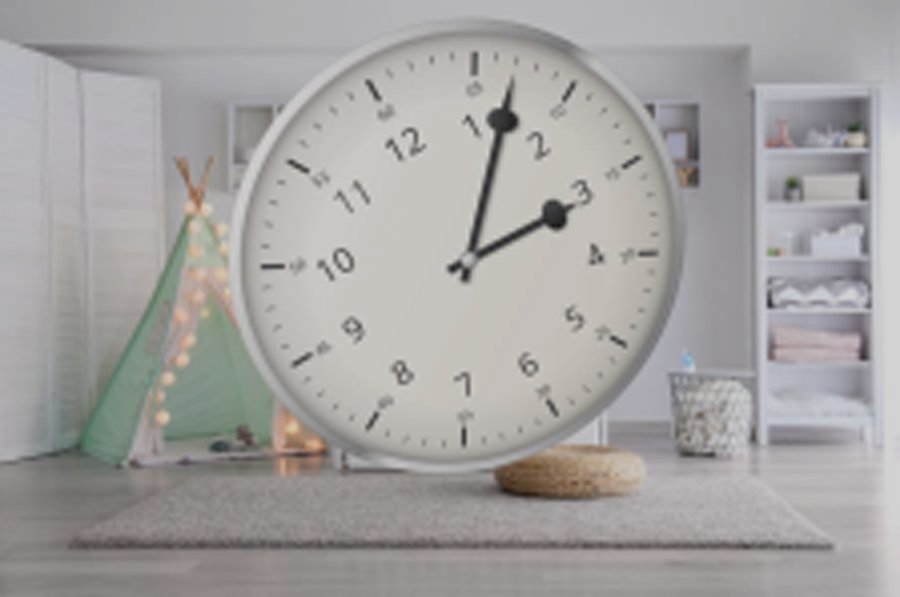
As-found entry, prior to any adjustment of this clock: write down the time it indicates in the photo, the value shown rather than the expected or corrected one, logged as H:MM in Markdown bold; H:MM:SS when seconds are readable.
**3:07**
